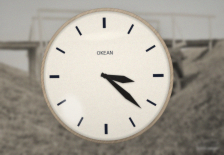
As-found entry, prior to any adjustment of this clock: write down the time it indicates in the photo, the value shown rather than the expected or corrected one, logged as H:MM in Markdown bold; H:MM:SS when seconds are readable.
**3:22**
